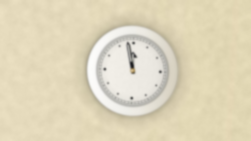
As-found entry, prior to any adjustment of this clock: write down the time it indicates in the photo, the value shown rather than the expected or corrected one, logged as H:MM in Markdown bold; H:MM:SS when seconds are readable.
**11:58**
